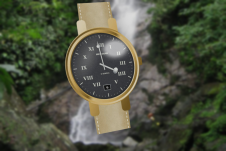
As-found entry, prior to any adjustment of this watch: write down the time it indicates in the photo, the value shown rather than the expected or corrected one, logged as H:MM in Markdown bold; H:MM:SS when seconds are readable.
**3:59**
